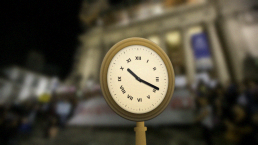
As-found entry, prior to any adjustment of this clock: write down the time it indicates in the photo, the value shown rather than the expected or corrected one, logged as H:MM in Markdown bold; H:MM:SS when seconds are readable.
**10:19**
